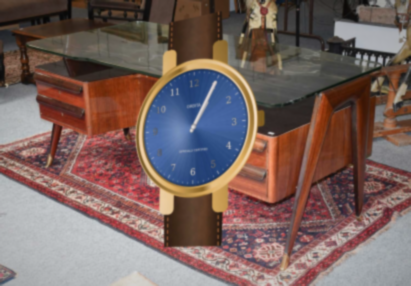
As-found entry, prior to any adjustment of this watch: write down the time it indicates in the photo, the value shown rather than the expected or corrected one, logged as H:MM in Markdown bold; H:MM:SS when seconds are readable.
**1:05**
